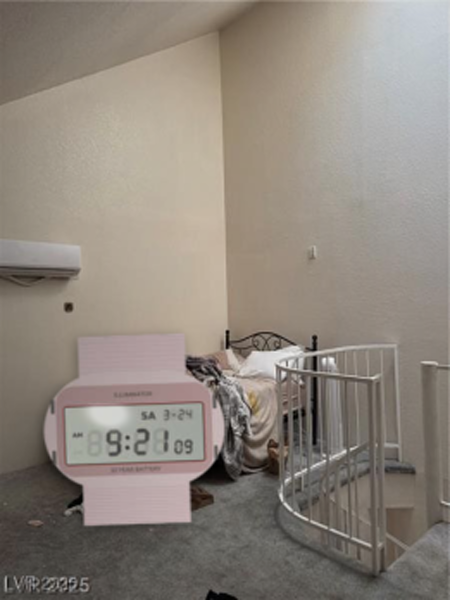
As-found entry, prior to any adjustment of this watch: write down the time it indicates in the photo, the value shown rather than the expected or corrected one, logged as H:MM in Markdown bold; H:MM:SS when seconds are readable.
**9:21:09**
